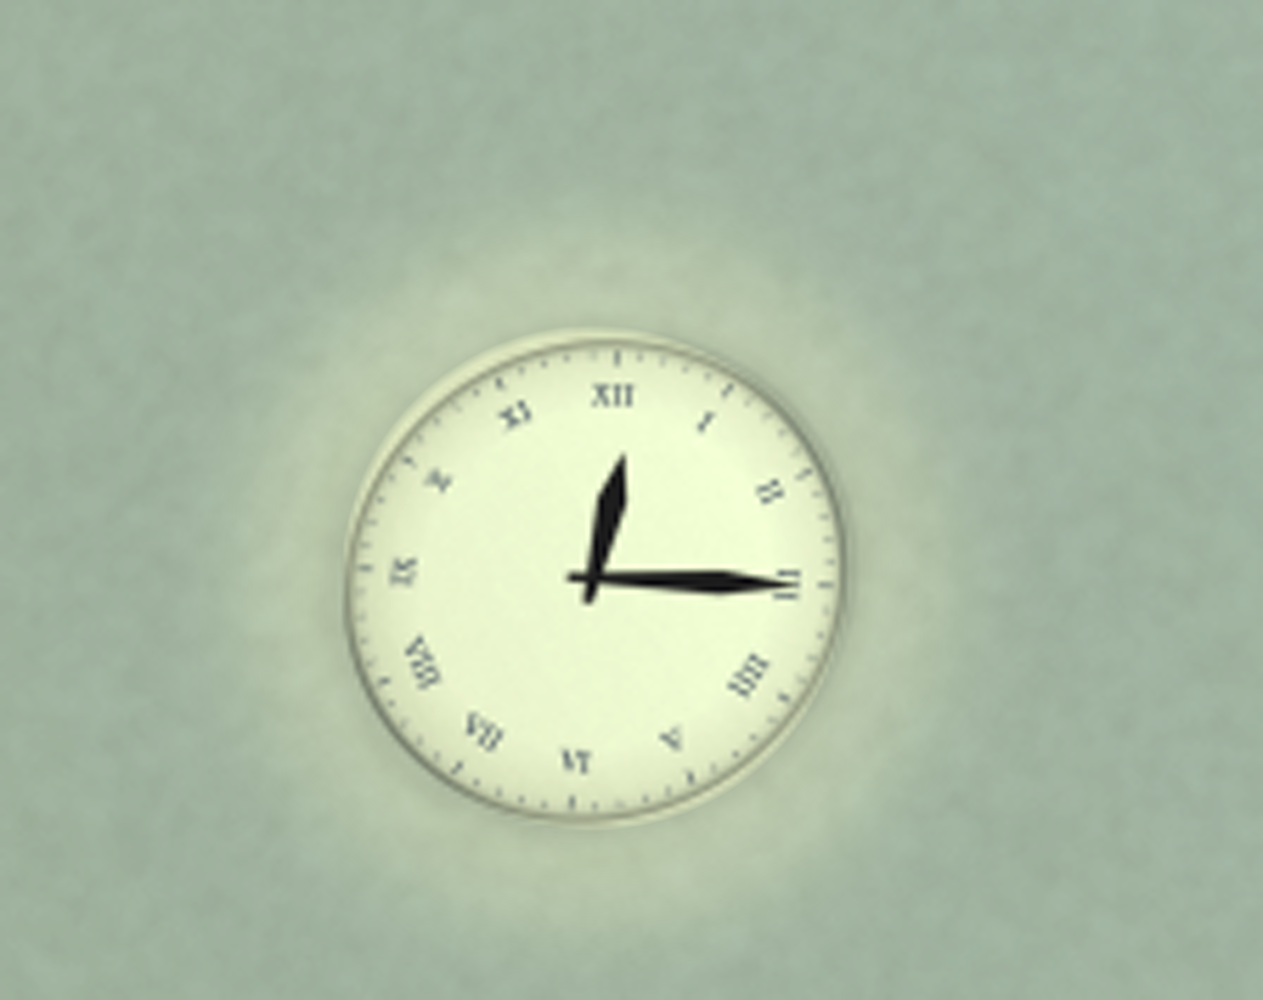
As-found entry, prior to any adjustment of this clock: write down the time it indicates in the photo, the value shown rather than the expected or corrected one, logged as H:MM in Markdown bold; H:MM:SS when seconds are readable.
**12:15**
